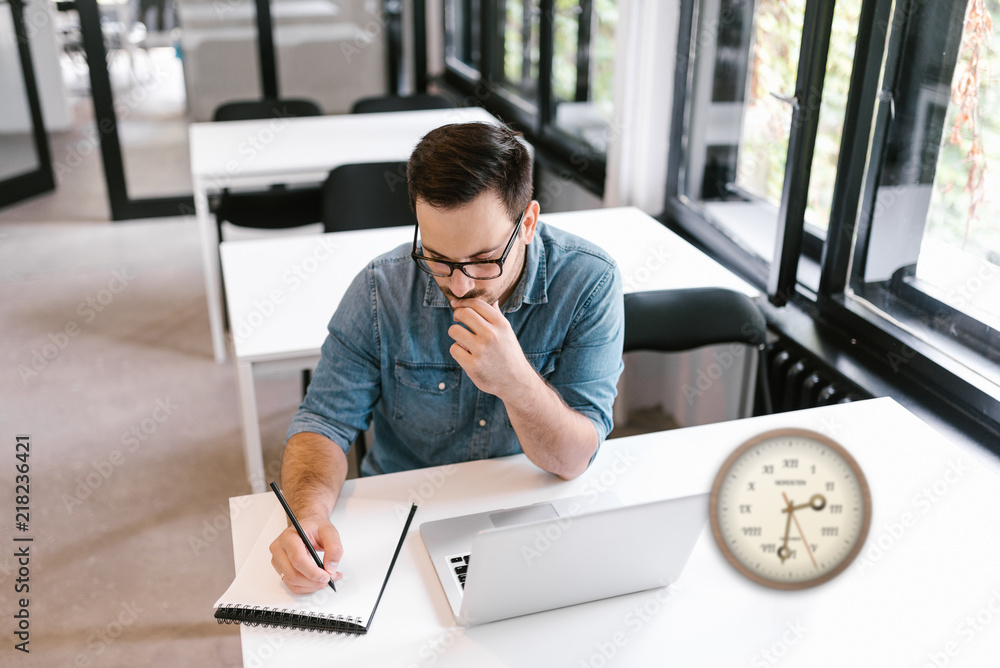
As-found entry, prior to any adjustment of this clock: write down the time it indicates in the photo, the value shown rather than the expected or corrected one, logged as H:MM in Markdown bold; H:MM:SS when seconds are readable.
**2:31:26**
